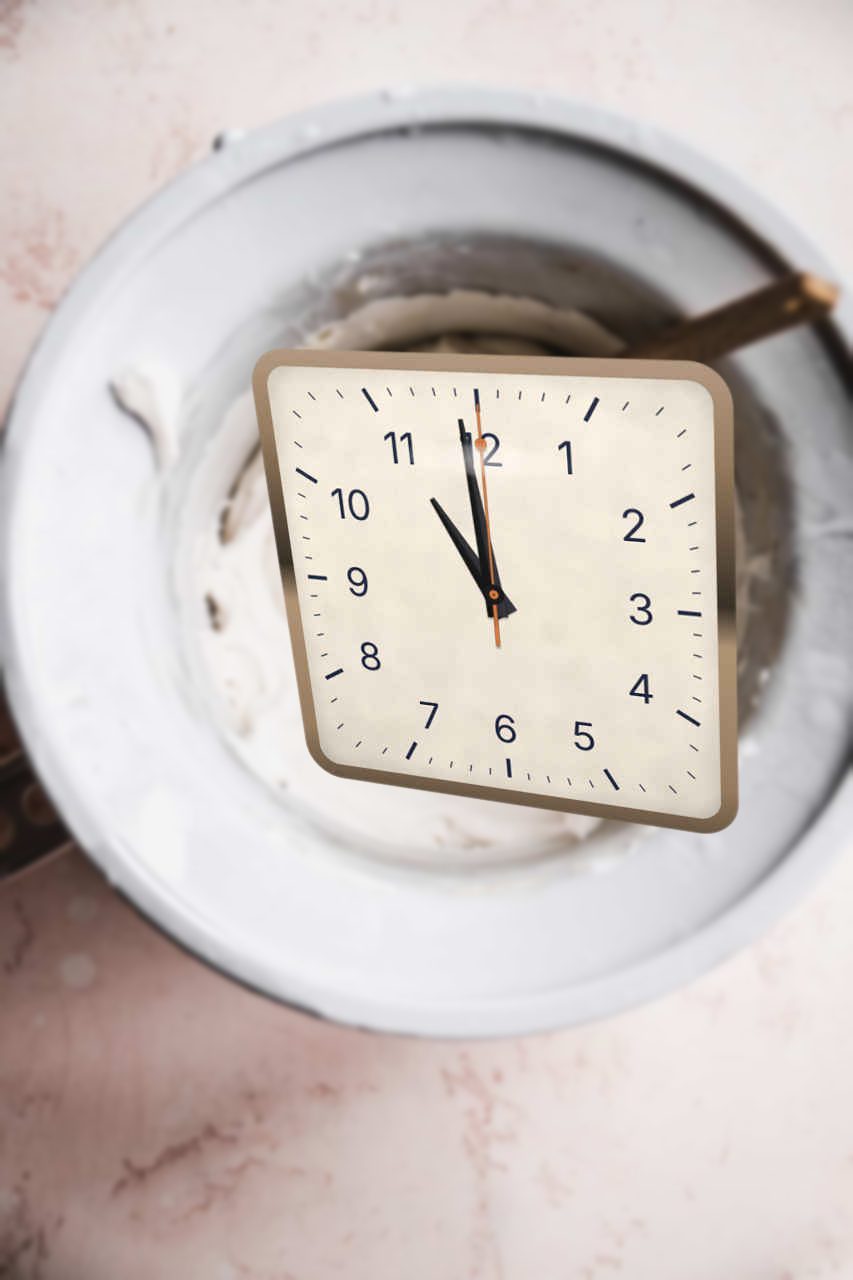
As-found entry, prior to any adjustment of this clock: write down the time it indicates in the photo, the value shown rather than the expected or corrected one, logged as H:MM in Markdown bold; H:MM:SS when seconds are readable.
**10:59:00**
